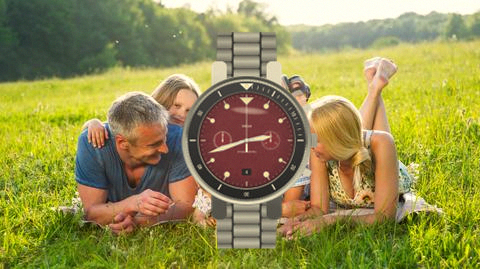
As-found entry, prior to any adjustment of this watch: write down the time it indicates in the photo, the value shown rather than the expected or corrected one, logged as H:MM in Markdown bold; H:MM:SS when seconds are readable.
**2:42**
